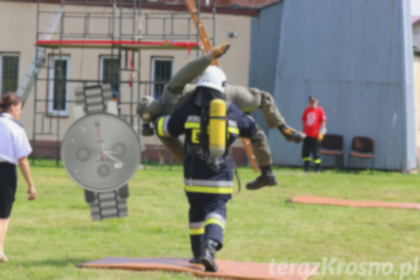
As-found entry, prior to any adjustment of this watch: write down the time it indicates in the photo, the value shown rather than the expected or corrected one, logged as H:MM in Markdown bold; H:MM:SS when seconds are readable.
**3:21**
